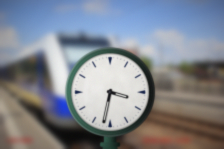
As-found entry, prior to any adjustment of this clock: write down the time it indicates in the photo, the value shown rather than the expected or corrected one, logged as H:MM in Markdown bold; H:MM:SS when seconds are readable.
**3:32**
